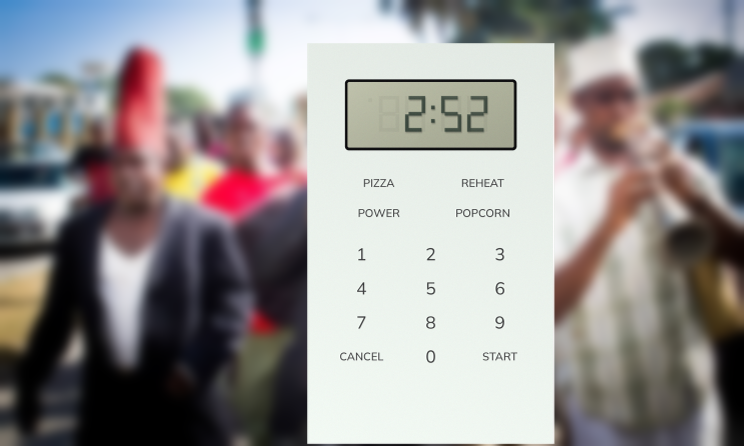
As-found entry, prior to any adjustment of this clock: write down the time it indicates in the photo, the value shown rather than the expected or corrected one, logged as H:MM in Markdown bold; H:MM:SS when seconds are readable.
**2:52**
